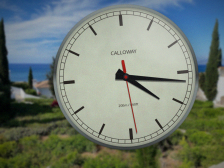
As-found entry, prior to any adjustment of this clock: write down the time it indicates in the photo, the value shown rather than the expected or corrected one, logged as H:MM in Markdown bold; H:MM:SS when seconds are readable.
**4:16:29**
